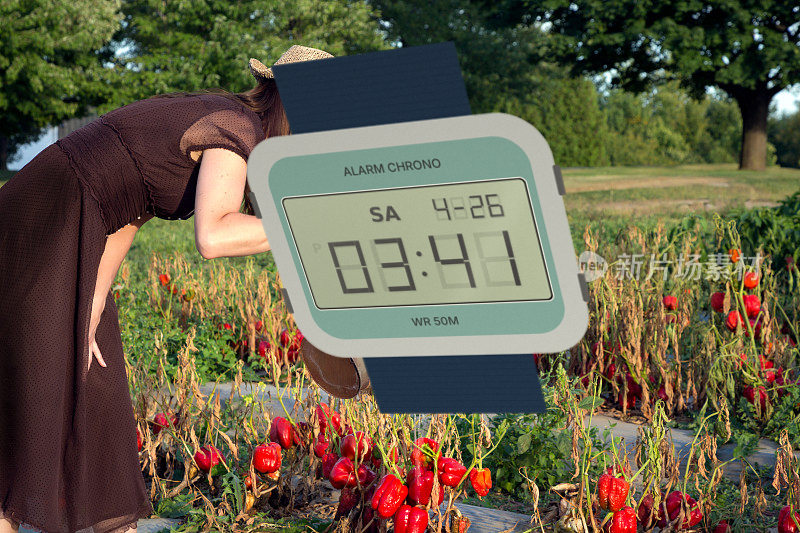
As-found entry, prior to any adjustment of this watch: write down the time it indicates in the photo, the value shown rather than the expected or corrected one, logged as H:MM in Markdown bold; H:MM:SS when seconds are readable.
**3:41**
